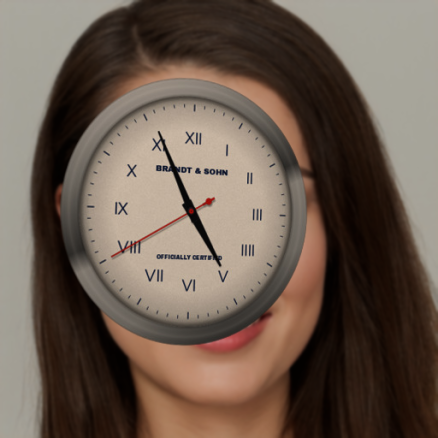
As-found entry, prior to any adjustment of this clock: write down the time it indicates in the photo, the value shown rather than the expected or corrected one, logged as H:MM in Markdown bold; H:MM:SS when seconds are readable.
**4:55:40**
